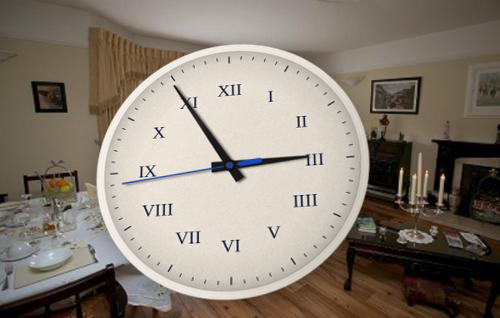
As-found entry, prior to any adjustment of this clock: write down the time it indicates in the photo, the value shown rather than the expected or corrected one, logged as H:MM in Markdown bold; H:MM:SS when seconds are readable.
**2:54:44**
